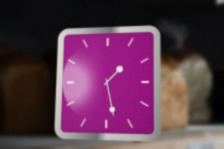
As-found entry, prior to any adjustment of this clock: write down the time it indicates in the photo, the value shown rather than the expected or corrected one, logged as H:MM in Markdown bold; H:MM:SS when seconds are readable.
**1:28**
